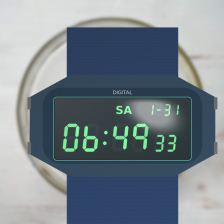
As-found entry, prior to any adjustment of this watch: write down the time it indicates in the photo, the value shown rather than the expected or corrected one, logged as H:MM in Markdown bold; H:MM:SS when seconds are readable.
**6:49:33**
